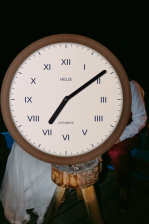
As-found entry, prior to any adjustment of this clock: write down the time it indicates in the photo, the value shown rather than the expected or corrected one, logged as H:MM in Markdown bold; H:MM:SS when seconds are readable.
**7:09**
